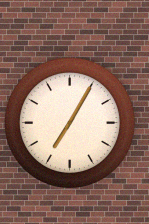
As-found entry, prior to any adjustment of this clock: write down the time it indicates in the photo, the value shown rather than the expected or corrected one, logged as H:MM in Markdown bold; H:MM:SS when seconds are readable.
**7:05**
